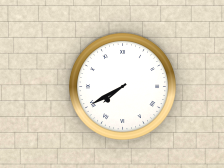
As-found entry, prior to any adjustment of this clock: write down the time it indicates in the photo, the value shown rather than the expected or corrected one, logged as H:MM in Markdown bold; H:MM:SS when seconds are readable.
**7:40**
